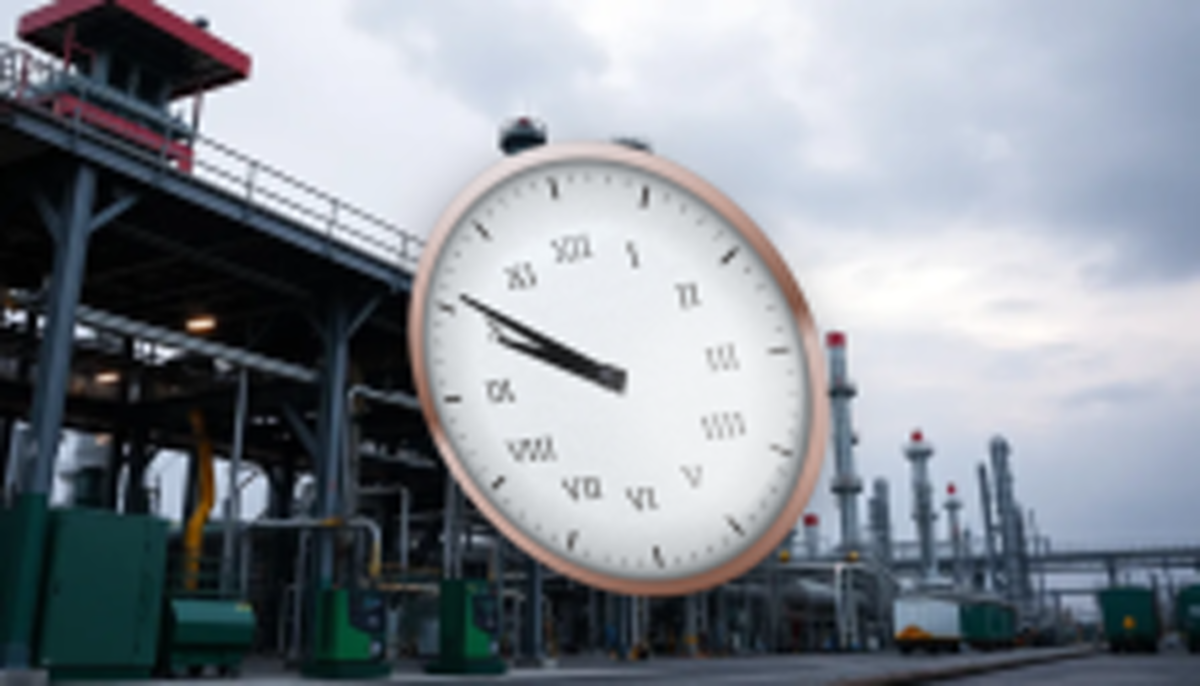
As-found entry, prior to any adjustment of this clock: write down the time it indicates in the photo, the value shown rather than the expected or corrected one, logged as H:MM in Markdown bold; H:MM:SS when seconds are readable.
**9:51**
